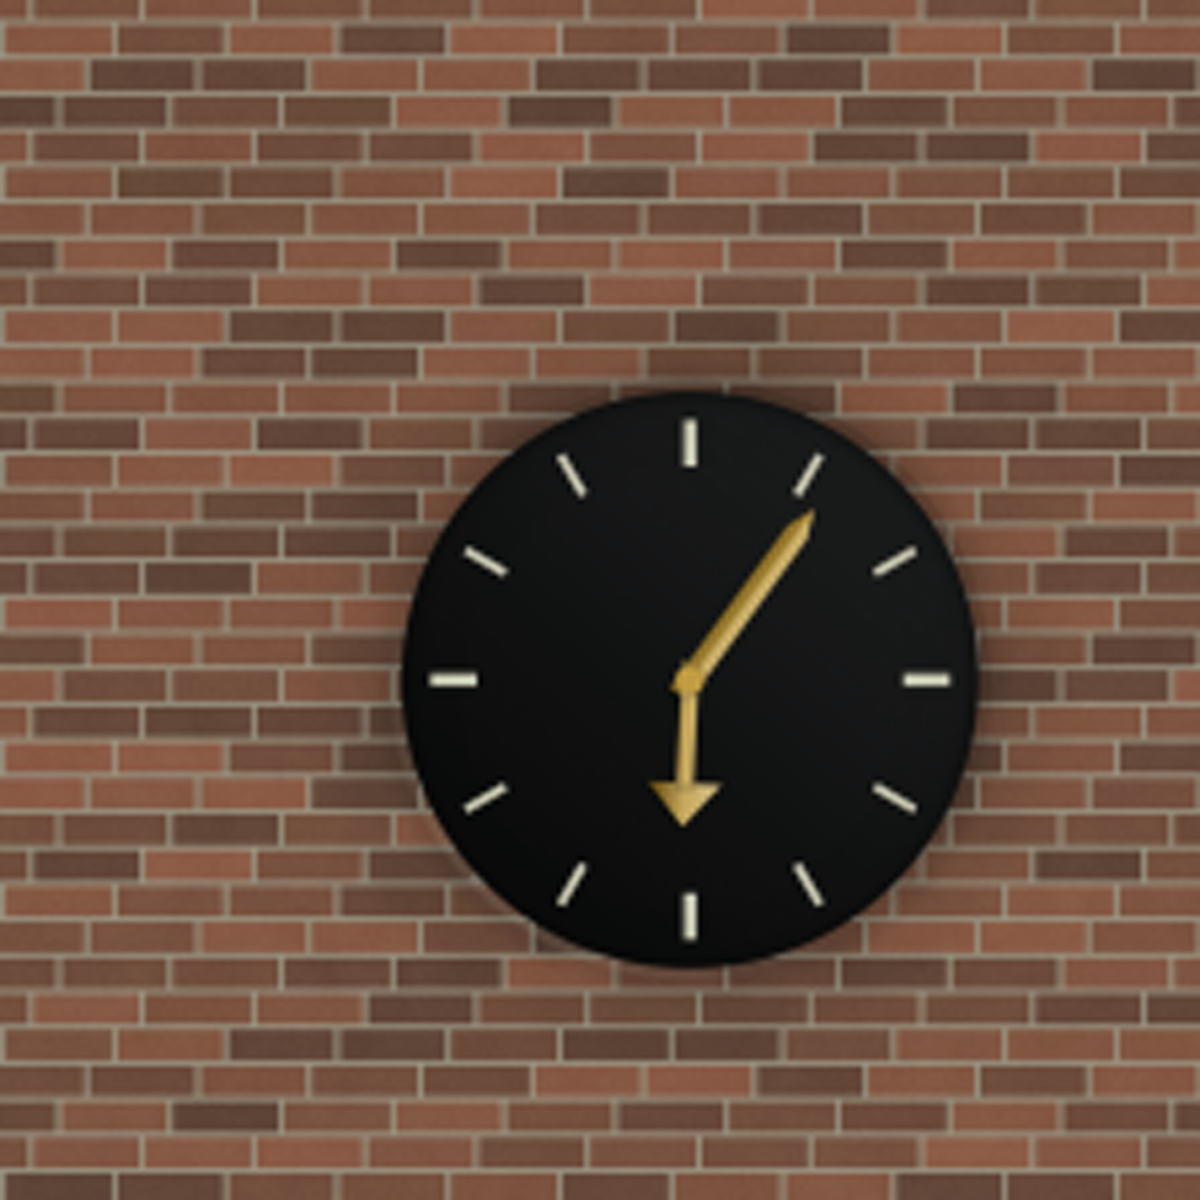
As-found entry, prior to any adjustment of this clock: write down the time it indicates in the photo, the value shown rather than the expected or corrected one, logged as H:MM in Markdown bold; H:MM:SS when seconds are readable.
**6:06**
